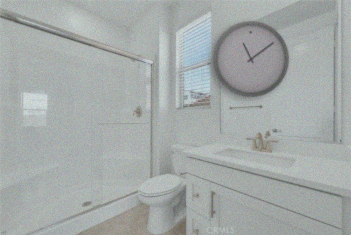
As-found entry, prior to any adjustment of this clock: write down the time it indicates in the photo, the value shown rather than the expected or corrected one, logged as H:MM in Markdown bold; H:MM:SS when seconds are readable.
**11:09**
